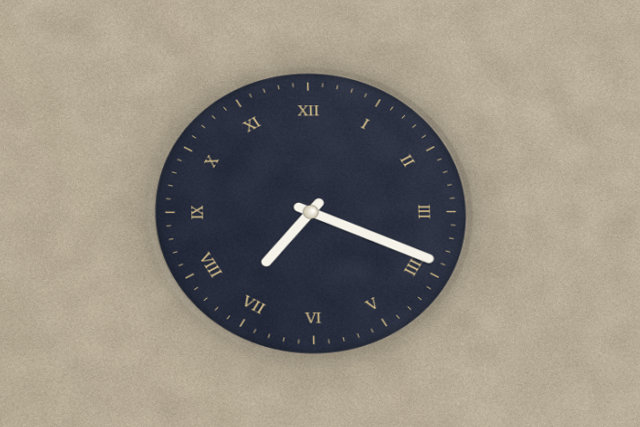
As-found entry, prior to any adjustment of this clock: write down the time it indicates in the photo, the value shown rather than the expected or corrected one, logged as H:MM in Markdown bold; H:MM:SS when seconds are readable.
**7:19**
